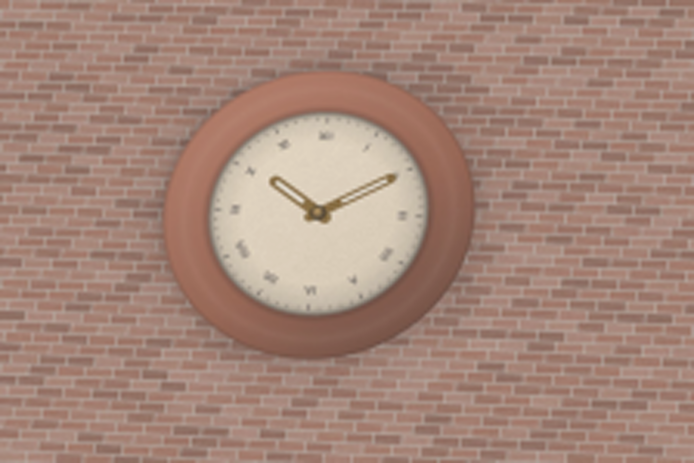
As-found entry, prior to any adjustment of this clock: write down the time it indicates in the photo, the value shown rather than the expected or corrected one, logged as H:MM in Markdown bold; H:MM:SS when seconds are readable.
**10:10**
